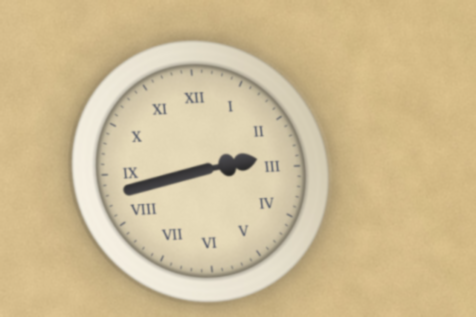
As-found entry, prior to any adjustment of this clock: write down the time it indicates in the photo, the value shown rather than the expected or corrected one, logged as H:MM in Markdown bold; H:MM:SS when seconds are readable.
**2:43**
